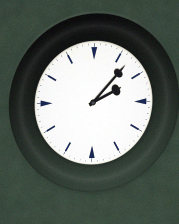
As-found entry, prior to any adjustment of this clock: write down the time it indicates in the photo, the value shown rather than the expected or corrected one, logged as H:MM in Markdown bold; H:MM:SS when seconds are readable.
**2:07**
